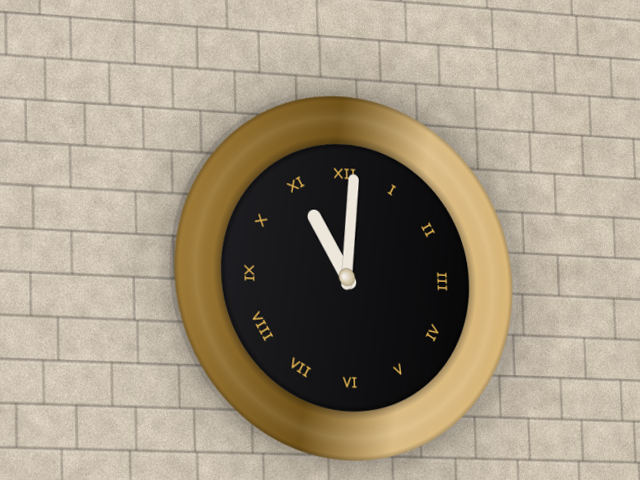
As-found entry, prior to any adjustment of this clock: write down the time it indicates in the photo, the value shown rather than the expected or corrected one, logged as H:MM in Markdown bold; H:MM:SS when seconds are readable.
**11:01**
